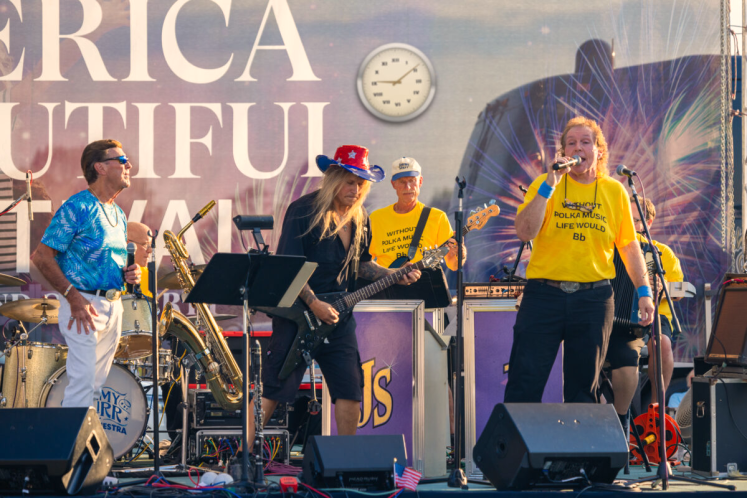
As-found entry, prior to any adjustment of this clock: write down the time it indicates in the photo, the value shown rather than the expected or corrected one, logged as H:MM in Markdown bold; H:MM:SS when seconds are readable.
**9:09**
